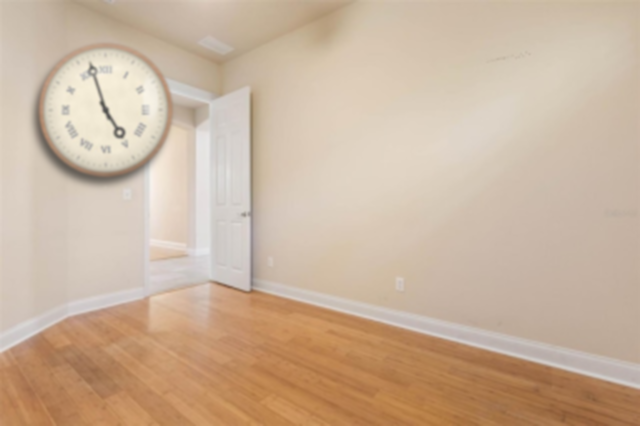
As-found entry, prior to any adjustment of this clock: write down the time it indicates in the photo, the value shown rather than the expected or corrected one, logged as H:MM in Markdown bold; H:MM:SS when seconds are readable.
**4:57**
